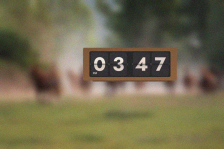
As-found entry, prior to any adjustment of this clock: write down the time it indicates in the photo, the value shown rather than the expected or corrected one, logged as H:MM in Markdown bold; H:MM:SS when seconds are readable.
**3:47**
